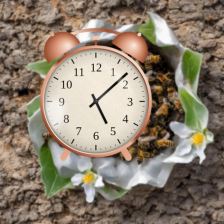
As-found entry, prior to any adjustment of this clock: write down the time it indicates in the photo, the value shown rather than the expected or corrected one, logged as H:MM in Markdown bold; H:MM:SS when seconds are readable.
**5:08**
